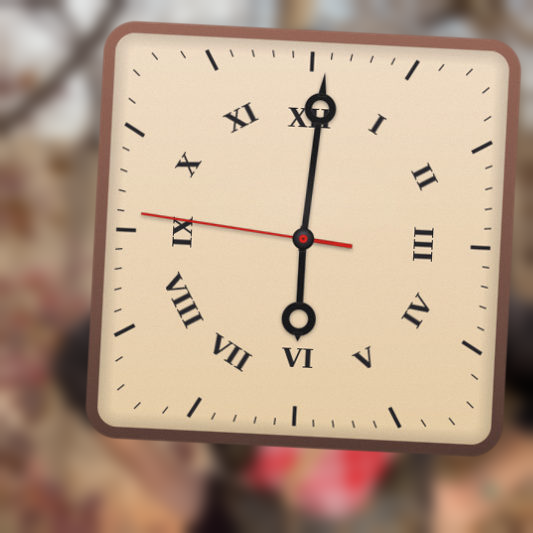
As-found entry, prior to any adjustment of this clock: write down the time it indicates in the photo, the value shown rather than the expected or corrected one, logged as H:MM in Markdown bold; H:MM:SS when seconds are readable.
**6:00:46**
